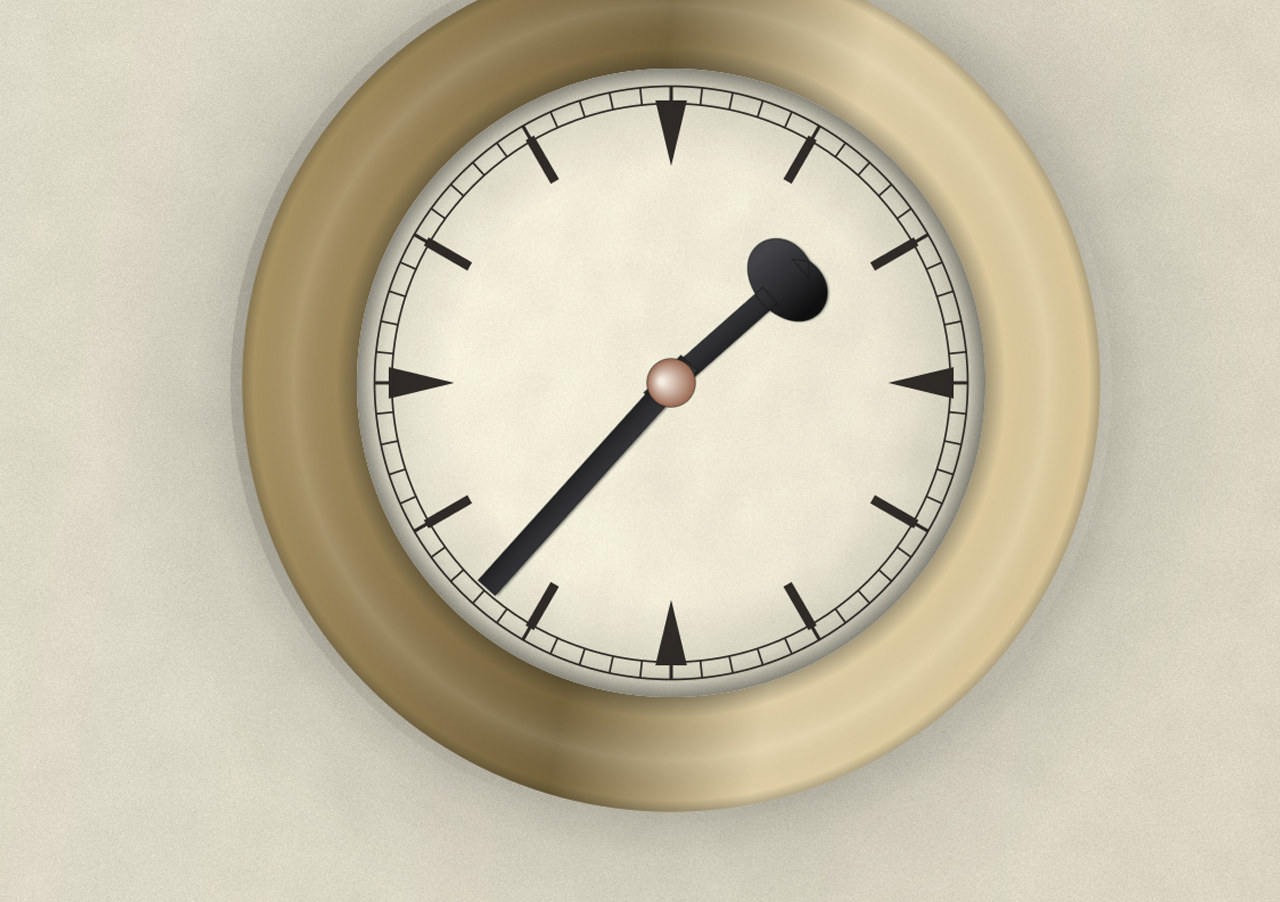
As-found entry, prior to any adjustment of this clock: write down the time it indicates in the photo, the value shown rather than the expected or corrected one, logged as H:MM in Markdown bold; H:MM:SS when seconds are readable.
**1:37**
